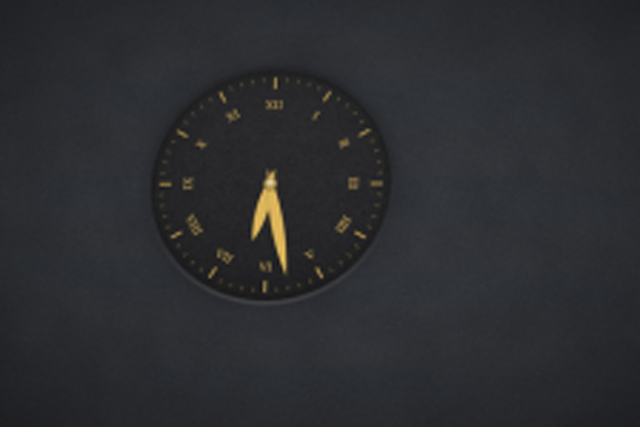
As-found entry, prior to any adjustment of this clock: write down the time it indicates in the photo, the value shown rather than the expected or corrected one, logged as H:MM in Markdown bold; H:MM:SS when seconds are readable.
**6:28**
